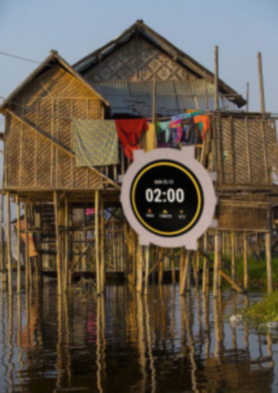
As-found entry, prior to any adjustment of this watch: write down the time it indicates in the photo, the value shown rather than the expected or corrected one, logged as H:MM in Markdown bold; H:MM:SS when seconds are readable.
**2:00**
